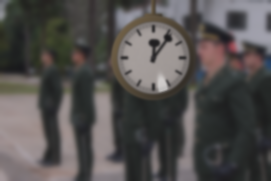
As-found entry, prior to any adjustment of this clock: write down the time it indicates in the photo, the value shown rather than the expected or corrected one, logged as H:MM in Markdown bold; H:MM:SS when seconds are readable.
**12:06**
